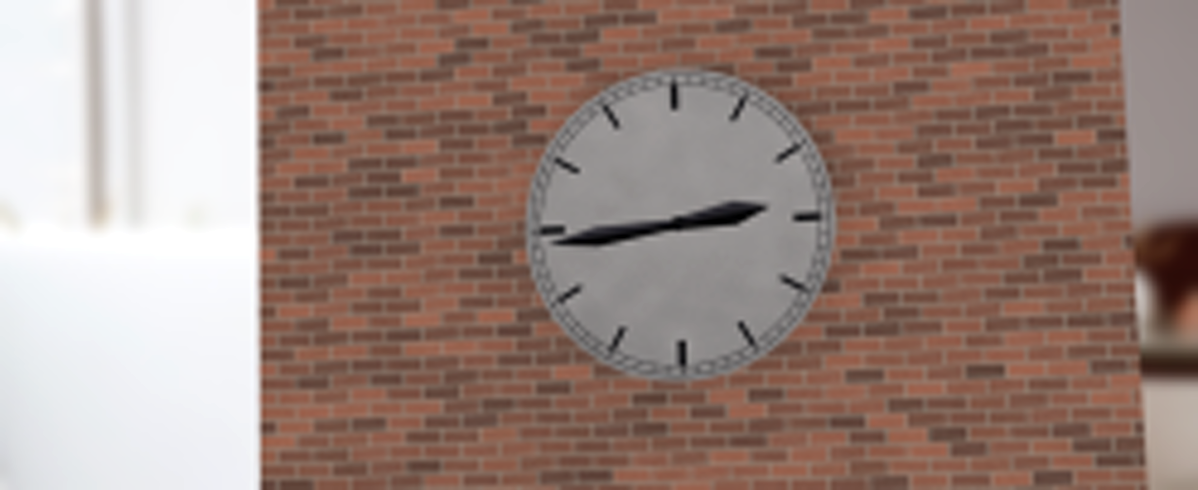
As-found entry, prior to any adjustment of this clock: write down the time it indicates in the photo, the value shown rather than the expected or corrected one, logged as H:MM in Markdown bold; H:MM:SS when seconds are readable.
**2:44**
